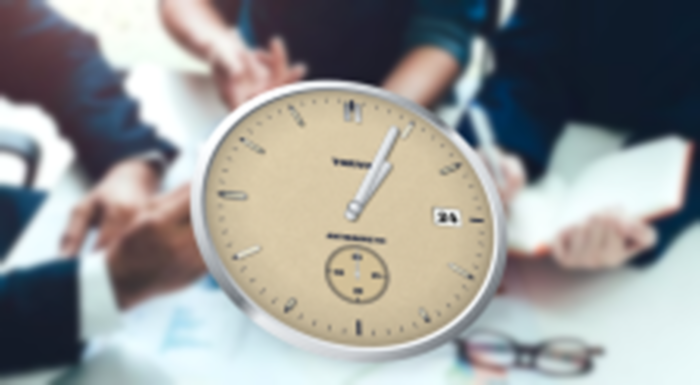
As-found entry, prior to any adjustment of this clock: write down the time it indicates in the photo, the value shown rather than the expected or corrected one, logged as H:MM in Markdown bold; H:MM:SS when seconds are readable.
**1:04**
